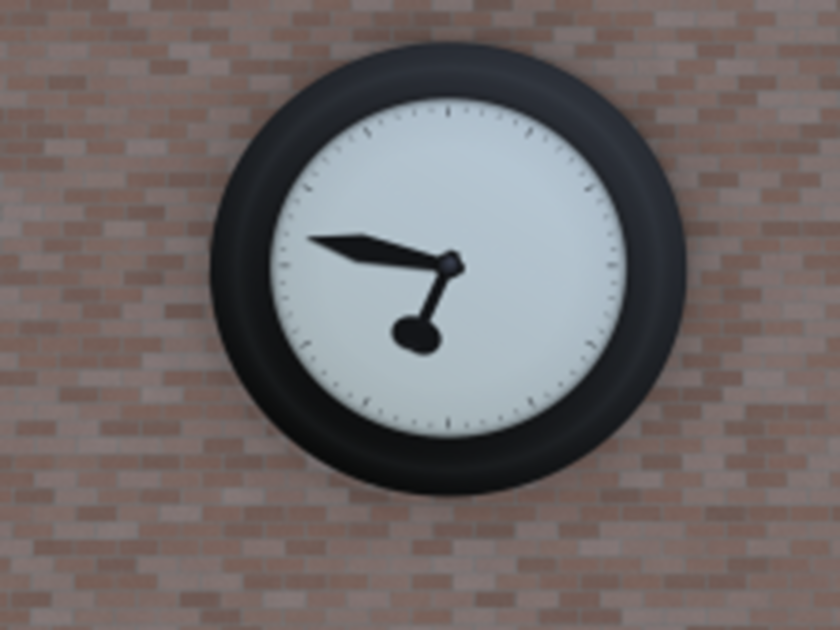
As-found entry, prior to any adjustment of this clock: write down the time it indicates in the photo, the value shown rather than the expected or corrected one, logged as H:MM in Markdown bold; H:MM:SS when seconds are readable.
**6:47**
